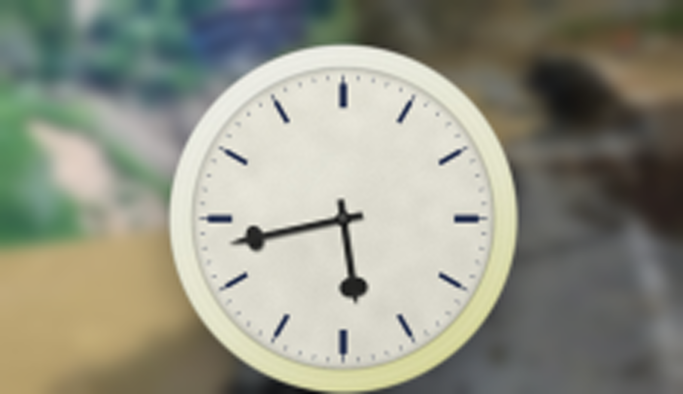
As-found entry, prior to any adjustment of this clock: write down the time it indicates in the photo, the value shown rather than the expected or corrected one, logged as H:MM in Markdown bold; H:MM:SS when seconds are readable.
**5:43**
